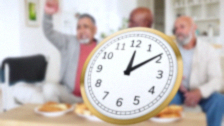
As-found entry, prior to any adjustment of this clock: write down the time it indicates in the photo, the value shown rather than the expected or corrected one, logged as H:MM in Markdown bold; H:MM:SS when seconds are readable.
**12:09**
